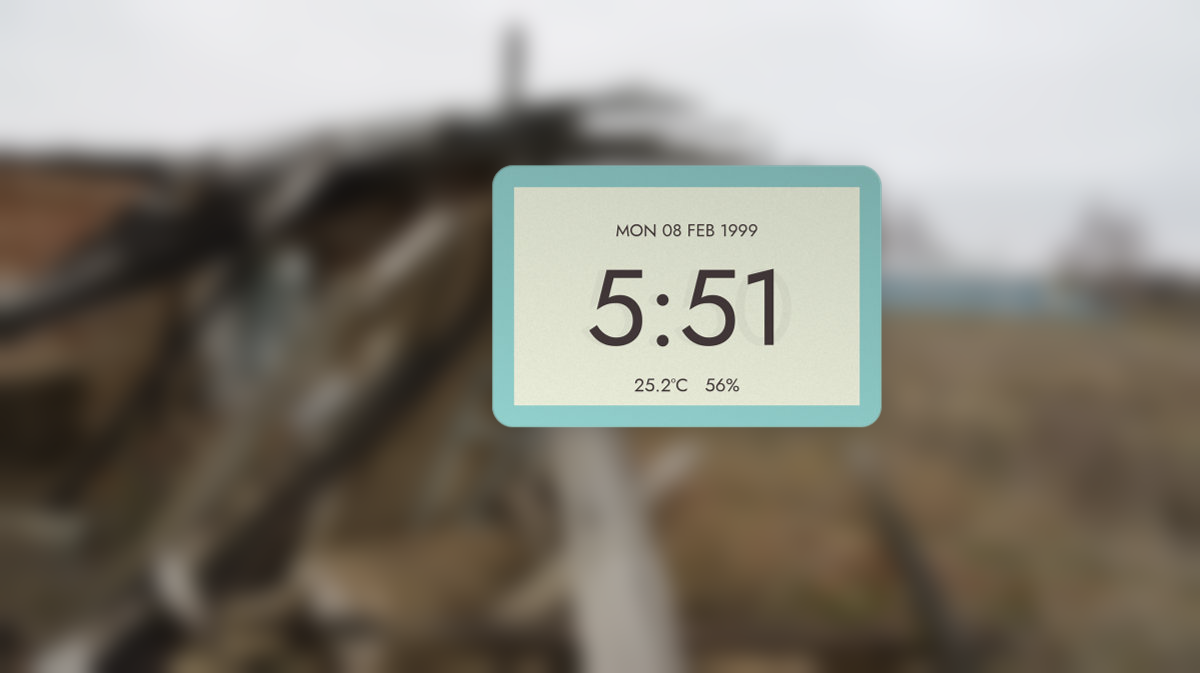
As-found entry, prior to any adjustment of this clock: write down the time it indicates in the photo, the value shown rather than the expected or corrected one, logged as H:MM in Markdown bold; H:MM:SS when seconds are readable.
**5:51**
